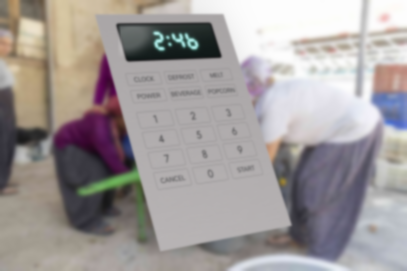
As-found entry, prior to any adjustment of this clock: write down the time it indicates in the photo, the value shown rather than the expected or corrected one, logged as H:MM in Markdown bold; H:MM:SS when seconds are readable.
**2:46**
